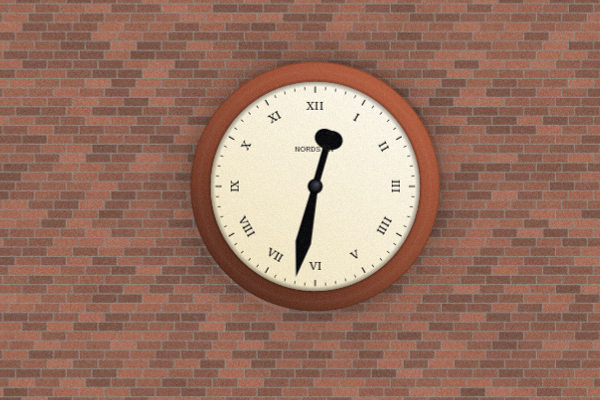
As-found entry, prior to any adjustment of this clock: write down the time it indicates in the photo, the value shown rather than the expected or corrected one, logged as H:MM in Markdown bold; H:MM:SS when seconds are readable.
**12:32**
